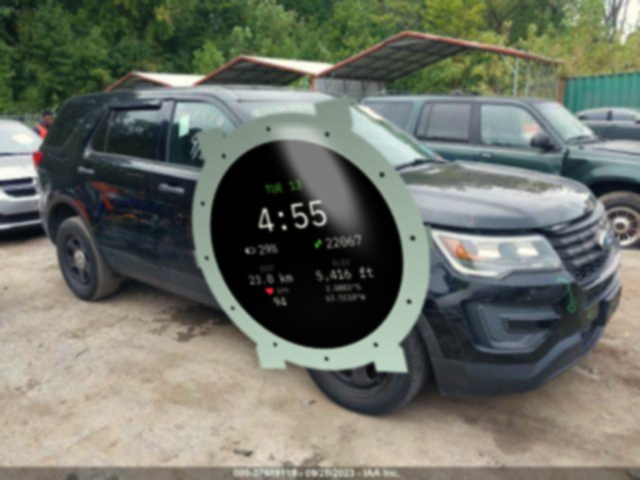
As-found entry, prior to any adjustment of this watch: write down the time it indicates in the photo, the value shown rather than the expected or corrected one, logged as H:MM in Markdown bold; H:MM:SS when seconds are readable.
**4:55**
